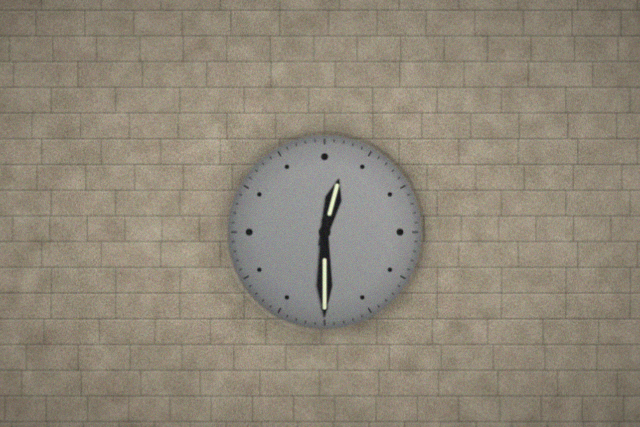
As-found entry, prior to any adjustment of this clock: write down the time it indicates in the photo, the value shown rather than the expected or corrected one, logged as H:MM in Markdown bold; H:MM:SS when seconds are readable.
**12:30**
